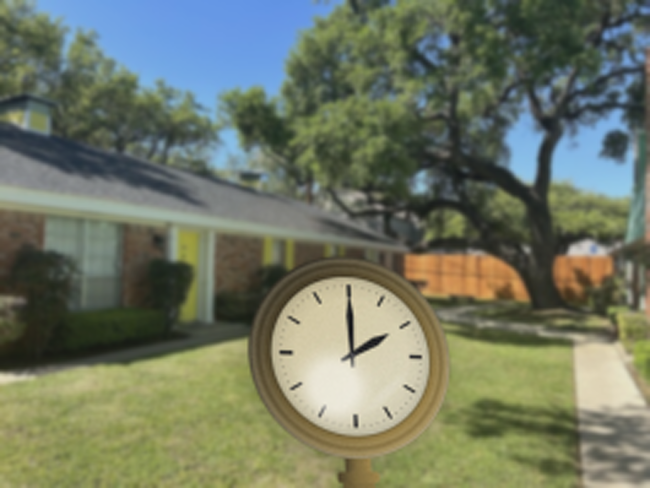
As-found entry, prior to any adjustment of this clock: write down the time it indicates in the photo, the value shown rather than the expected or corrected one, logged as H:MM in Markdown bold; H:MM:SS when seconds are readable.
**2:00**
